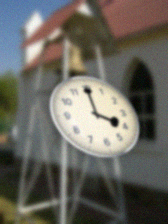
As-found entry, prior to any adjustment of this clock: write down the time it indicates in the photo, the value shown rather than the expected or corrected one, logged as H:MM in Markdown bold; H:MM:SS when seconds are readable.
**4:00**
